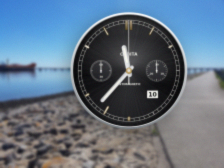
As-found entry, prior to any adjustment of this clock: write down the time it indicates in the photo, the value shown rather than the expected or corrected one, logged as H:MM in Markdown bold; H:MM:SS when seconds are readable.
**11:37**
